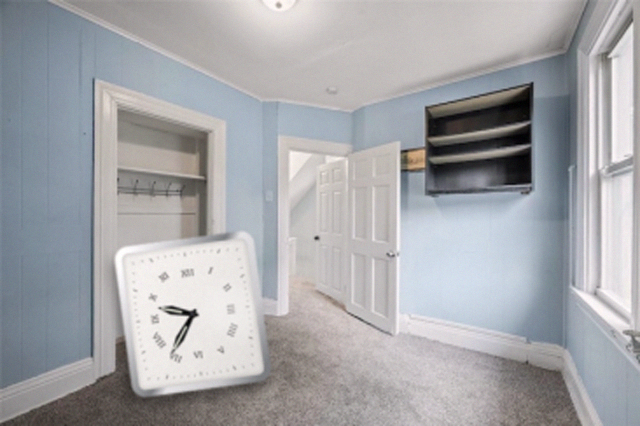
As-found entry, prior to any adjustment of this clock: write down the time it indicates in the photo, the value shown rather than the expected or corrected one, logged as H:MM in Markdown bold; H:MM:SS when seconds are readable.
**9:36**
